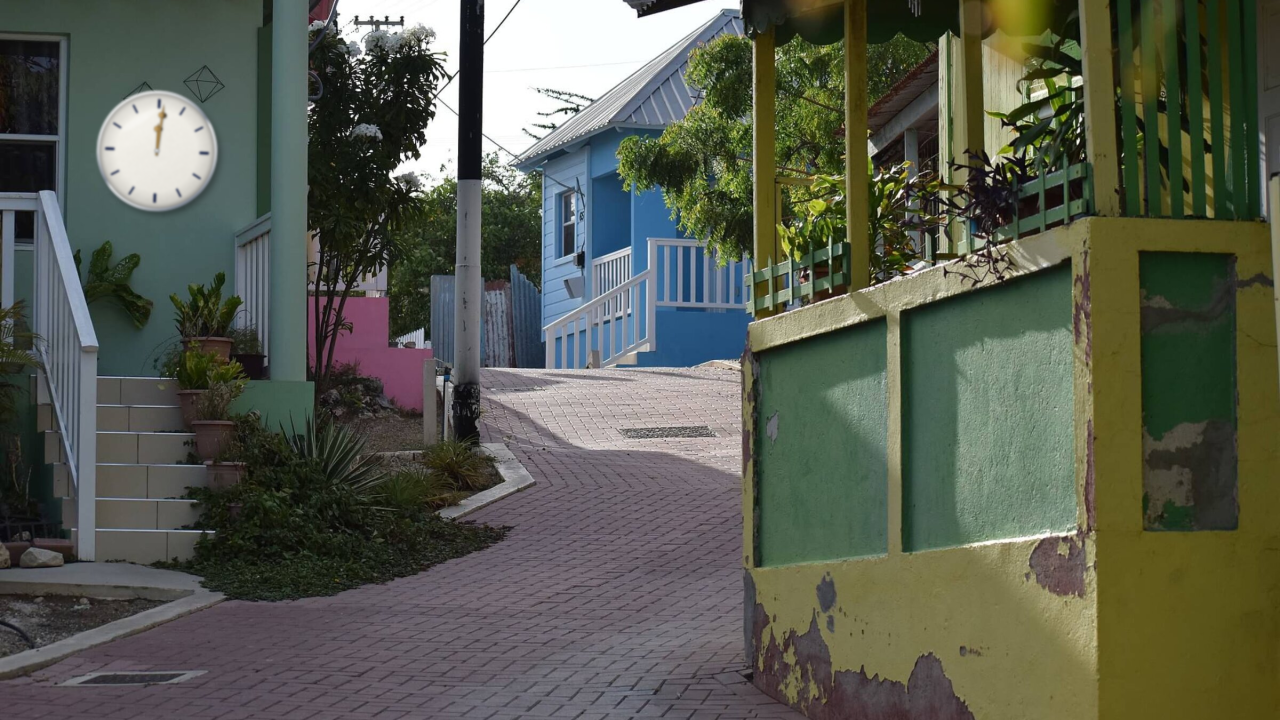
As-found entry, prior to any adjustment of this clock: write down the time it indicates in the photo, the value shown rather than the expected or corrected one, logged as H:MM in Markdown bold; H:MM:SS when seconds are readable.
**12:01**
